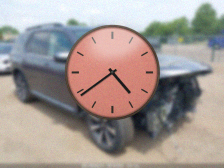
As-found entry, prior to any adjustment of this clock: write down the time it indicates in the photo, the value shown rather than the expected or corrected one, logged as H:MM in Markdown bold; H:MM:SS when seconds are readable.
**4:39**
